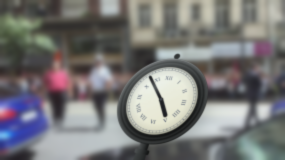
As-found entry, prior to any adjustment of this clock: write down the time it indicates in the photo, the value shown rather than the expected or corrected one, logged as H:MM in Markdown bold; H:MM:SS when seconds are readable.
**4:53**
